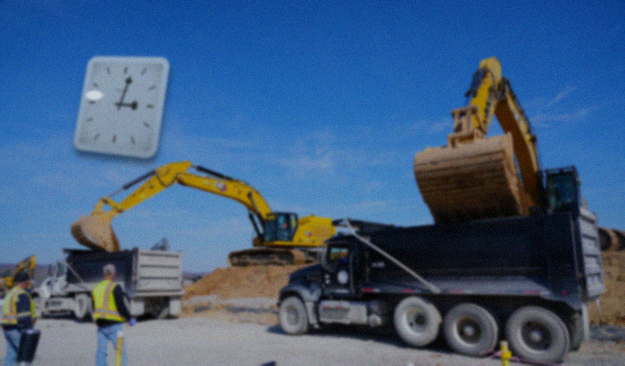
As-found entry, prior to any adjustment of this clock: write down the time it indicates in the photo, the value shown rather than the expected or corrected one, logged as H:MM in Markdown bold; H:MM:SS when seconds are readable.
**3:02**
